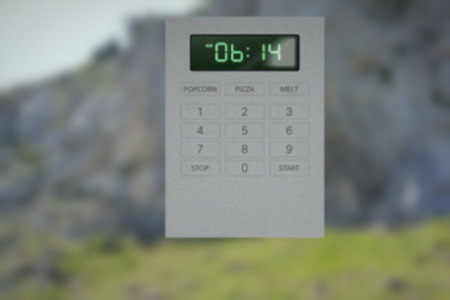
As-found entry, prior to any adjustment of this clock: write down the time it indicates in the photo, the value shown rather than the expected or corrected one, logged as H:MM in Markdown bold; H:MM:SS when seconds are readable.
**6:14**
